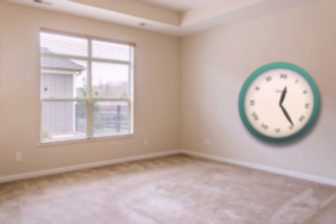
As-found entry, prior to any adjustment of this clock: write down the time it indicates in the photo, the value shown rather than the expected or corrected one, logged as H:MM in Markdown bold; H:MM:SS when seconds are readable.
**12:24**
